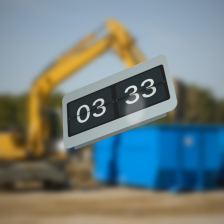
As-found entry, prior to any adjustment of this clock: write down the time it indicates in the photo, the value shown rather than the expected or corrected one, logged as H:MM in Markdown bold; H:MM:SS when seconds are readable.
**3:33**
